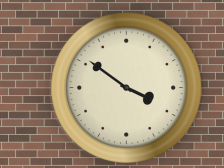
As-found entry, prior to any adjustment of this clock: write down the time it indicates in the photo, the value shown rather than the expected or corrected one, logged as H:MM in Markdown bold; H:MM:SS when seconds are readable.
**3:51**
